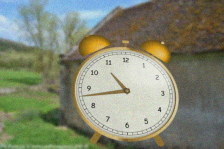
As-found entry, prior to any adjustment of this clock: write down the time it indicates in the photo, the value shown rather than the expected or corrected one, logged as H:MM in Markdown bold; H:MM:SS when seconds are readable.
**10:43**
